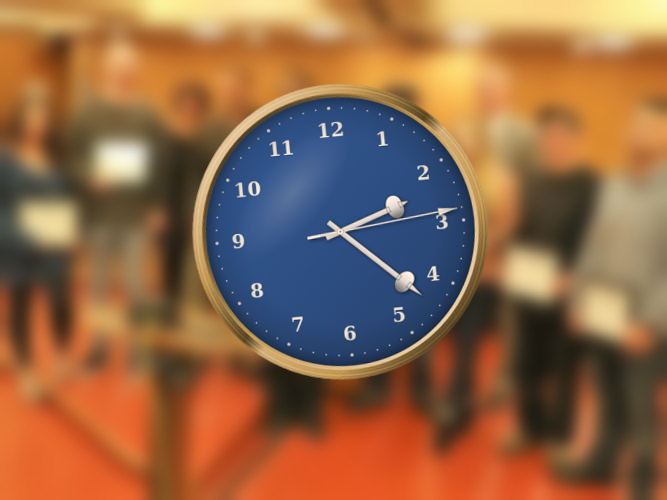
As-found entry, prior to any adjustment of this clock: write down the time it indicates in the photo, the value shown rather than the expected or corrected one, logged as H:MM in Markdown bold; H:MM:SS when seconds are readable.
**2:22:14**
